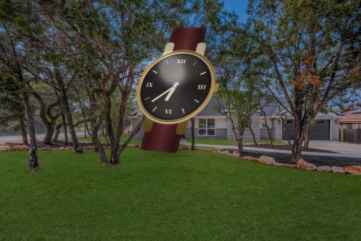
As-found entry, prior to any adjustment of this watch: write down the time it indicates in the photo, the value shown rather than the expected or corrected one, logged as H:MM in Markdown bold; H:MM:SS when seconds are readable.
**6:38**
